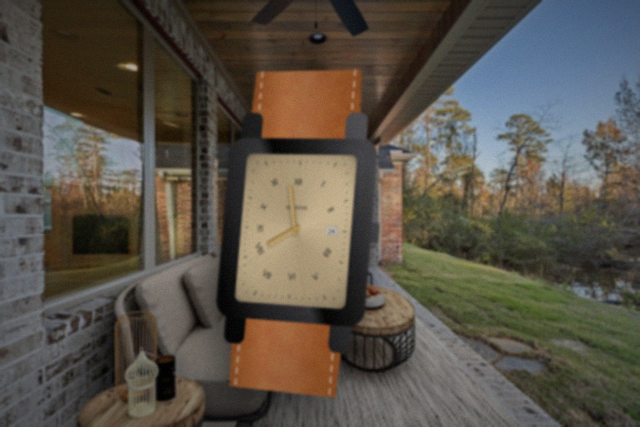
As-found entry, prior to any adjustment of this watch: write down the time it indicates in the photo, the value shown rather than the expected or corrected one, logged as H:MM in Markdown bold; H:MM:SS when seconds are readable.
**7:58**
